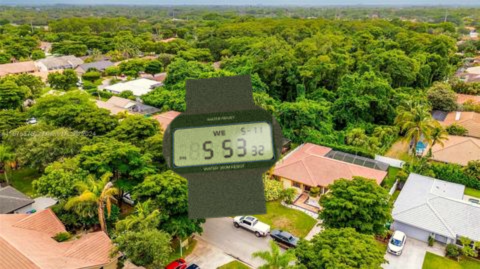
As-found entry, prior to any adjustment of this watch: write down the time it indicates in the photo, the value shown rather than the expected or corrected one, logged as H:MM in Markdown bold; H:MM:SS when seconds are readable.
**5:53:32**
